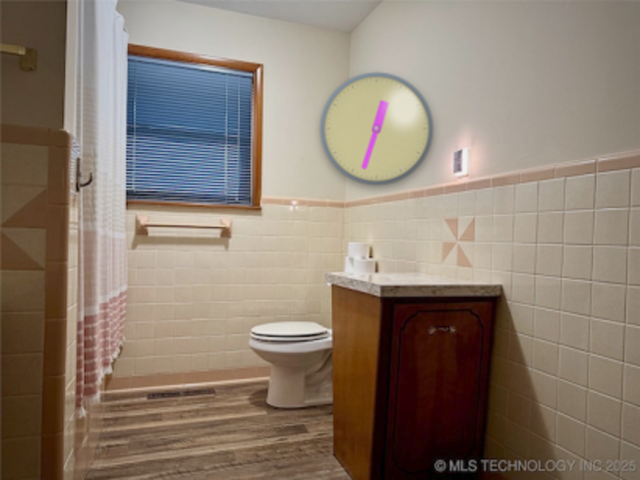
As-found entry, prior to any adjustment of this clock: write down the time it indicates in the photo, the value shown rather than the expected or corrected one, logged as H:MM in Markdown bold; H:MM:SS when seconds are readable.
**12:33**
